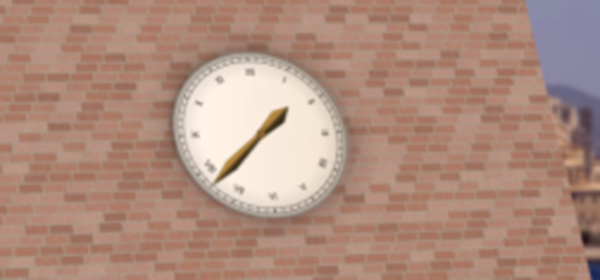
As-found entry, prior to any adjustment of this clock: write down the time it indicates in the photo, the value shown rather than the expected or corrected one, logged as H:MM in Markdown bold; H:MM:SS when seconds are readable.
**1:38**
